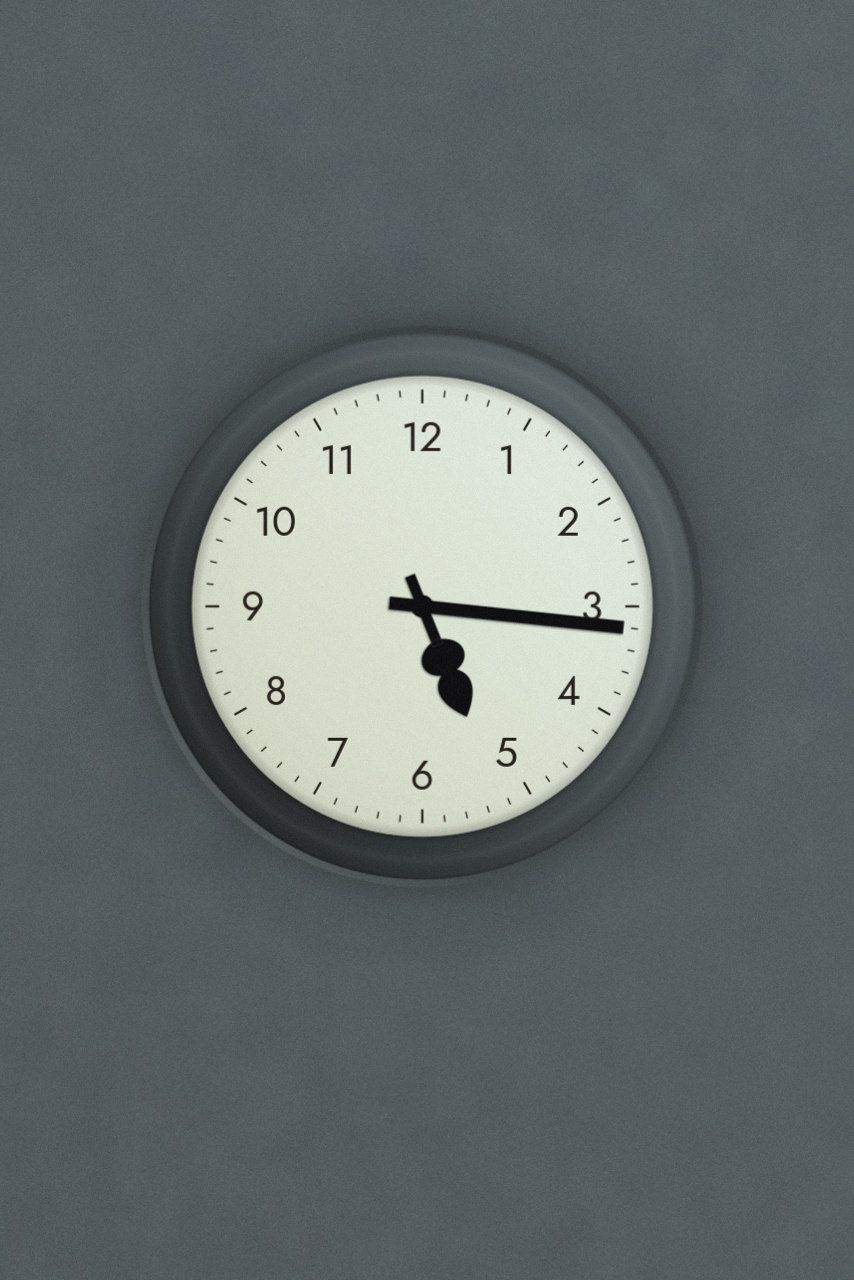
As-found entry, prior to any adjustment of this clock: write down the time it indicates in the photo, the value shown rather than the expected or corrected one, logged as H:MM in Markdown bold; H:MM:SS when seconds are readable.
**5:16**
